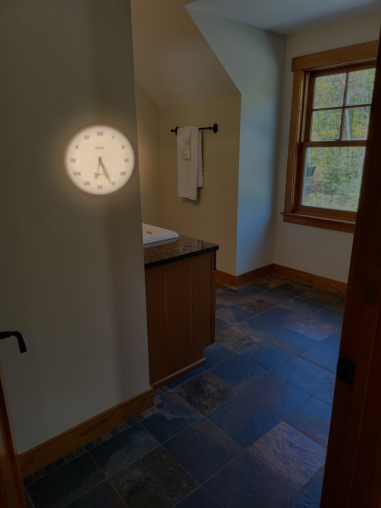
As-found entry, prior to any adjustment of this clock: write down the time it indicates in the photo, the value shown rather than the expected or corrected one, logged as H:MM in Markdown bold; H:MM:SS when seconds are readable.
**6:26**
